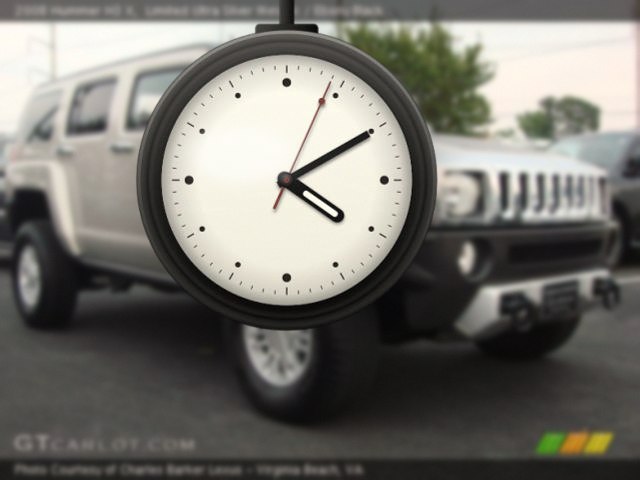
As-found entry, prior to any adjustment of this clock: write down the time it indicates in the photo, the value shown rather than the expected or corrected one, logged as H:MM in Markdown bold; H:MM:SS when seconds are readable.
**4:10:04**
